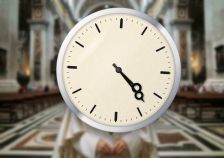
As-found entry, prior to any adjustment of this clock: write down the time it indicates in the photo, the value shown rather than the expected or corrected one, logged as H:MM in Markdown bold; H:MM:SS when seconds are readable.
**4:23**
